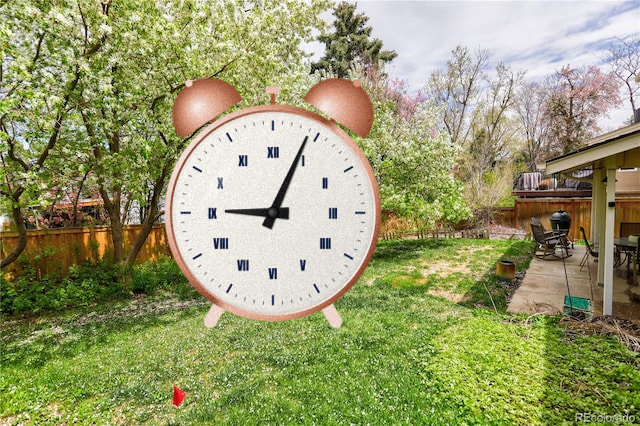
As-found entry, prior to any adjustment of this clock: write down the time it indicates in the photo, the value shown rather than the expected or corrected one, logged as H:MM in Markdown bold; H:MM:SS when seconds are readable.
**9:04**
